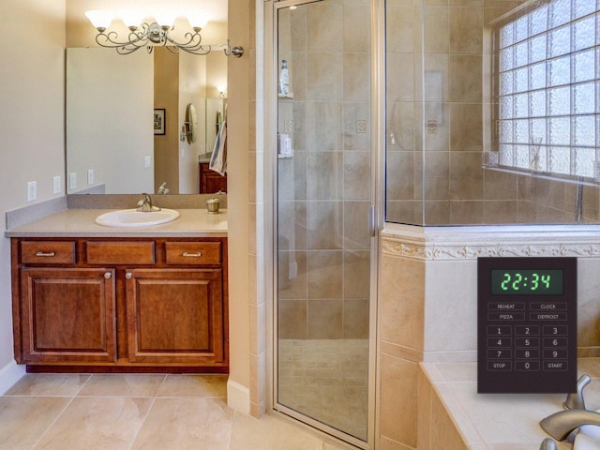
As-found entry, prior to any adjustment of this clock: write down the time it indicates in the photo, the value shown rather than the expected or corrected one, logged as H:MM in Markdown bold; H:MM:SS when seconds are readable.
**22:34**
